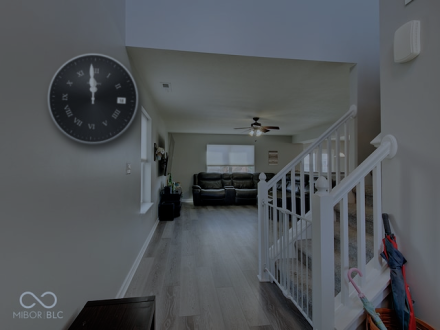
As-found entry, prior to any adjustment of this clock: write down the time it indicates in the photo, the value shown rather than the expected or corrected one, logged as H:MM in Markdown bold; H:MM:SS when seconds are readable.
**11:59**
